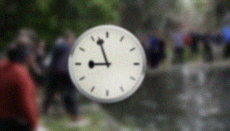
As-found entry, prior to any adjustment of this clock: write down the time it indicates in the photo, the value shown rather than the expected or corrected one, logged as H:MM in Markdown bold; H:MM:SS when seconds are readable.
**8:57**
